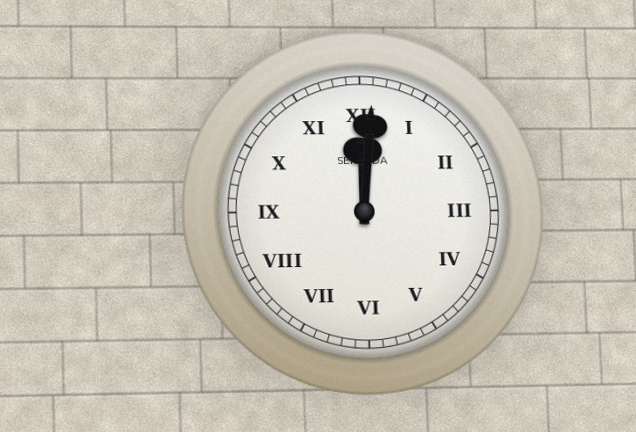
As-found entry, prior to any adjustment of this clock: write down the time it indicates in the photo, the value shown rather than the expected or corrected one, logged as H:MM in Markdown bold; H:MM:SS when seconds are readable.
**12:01**
